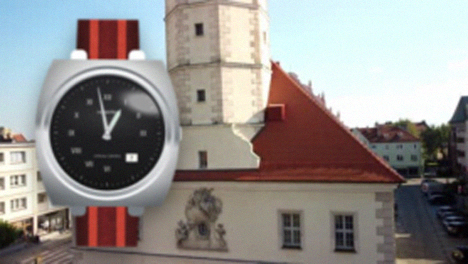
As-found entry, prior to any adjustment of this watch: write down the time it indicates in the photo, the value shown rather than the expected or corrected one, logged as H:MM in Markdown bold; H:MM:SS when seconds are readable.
**12:58**
